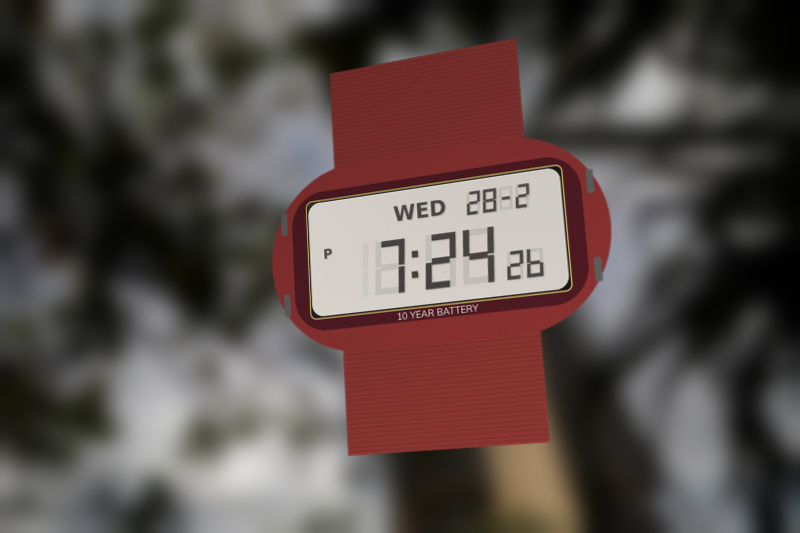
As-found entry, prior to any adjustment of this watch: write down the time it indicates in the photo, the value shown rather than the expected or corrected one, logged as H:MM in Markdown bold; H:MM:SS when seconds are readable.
**7:24:26**
